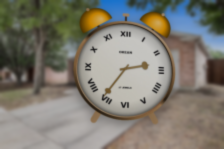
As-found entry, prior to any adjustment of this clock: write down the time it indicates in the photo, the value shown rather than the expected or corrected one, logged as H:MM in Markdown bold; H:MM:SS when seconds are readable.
**2:36**
